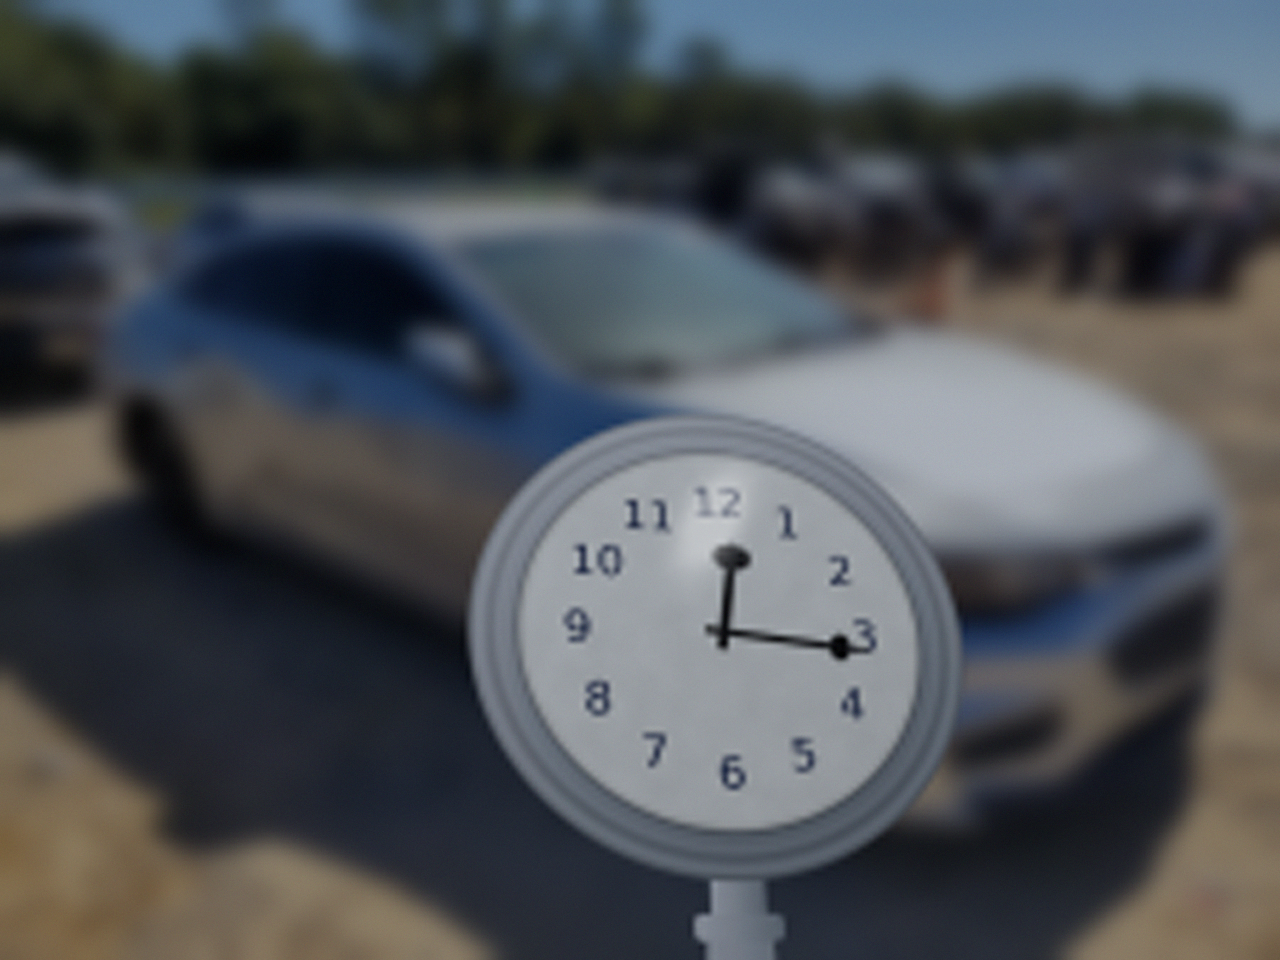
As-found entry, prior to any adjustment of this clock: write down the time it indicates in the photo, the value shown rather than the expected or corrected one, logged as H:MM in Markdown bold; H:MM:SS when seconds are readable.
**12:16**
